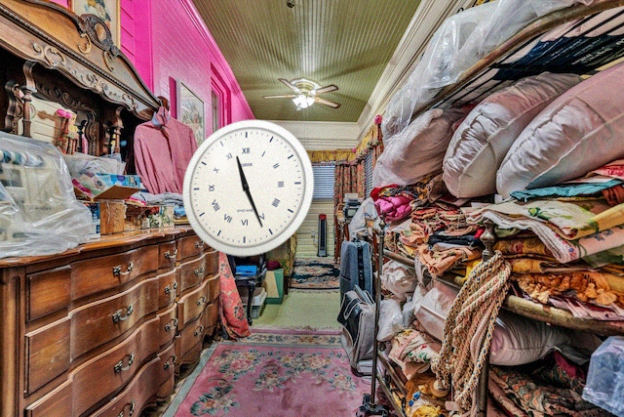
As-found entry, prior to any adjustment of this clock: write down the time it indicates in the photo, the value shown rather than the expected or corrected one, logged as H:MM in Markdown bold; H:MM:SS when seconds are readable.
**11:26**
